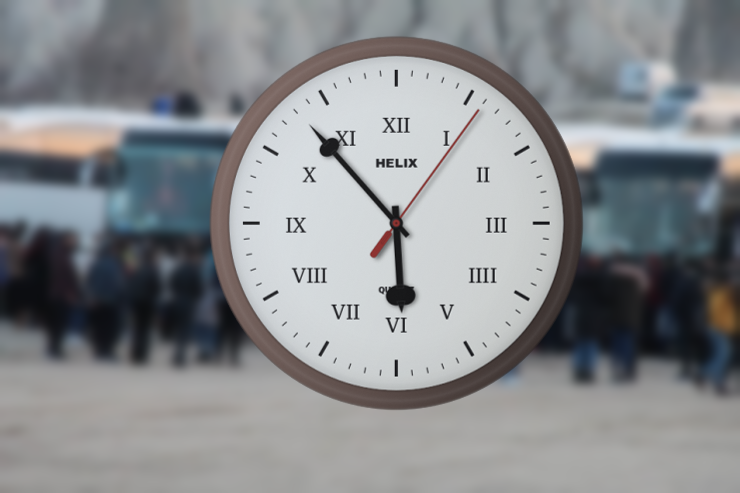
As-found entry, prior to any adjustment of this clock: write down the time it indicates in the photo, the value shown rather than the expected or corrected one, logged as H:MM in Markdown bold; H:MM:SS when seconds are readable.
**5:53:06**
